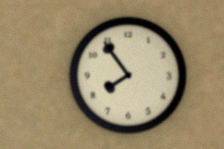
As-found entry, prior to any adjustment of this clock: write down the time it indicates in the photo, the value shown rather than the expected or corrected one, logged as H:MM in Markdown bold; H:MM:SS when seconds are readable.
**7:54**
